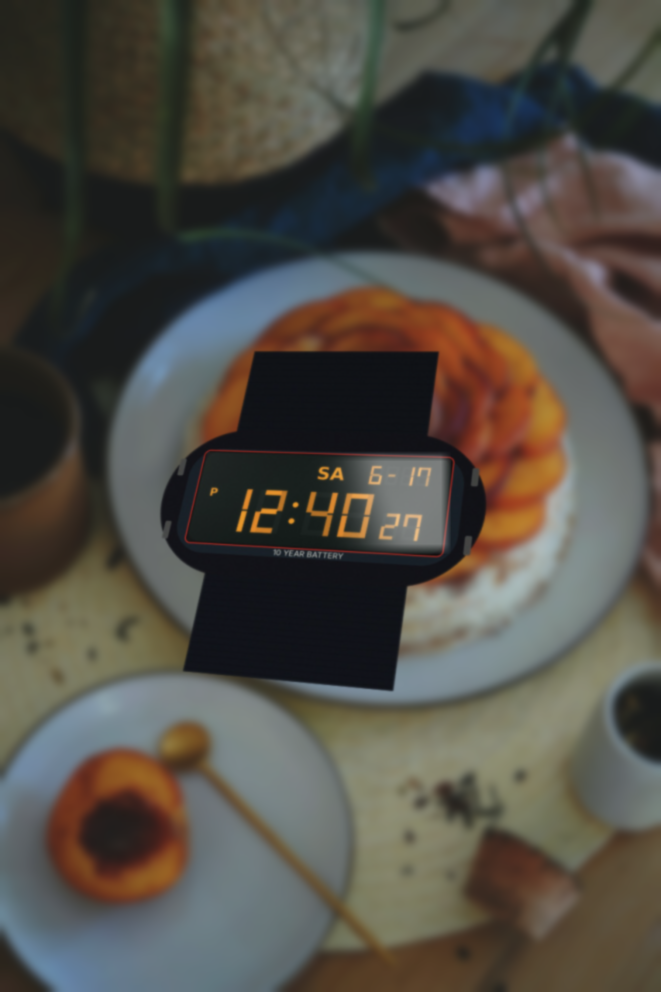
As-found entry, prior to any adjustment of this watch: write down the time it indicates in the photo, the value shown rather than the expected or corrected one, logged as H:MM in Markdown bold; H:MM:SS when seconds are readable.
**12:40:27**
